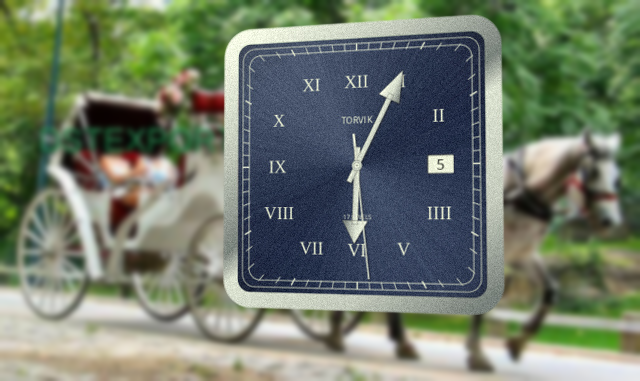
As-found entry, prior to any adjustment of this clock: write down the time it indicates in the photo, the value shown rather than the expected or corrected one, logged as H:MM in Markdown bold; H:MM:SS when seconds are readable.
**6:04:29**
